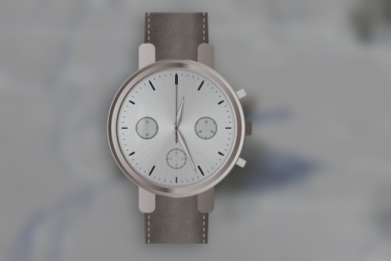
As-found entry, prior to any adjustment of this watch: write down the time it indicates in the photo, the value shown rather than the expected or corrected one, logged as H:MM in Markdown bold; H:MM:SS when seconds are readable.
**12:26**
